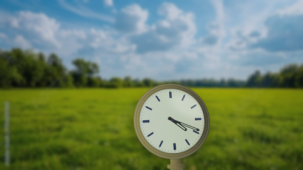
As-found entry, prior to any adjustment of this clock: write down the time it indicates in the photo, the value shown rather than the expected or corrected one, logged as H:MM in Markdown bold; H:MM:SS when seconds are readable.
**4:19**
